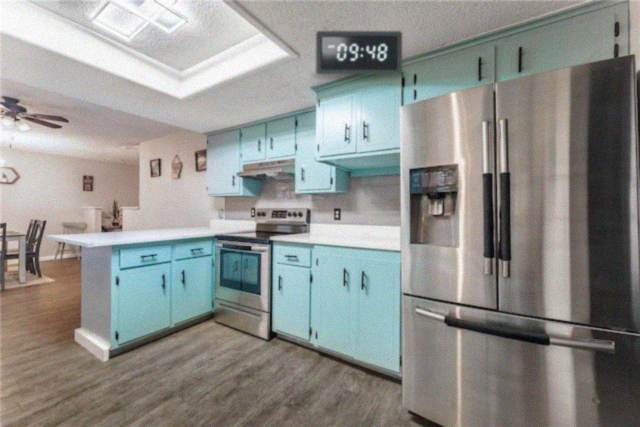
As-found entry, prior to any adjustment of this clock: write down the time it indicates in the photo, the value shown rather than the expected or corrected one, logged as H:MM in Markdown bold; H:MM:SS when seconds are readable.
**9:48**
